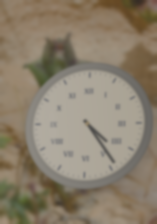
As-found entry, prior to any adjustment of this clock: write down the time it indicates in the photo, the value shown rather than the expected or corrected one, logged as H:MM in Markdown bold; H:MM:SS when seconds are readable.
**4:24**
